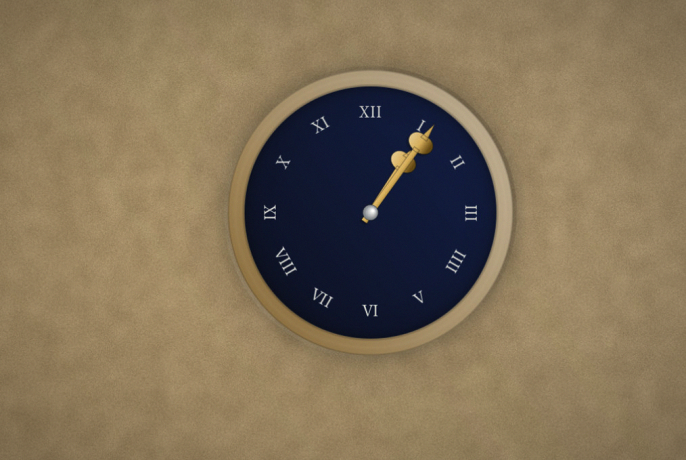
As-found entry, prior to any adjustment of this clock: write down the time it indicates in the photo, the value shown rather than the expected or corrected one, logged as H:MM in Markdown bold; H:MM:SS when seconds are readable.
**1:06**
